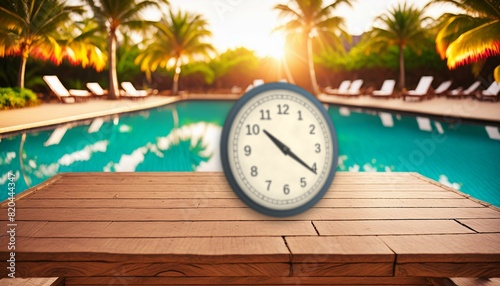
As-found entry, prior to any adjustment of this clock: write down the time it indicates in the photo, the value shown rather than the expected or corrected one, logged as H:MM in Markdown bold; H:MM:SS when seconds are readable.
**10:21**
